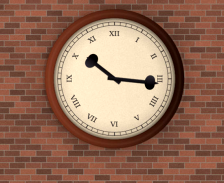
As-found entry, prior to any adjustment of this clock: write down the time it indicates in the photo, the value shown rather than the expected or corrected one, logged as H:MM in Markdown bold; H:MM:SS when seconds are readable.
**10:16**
